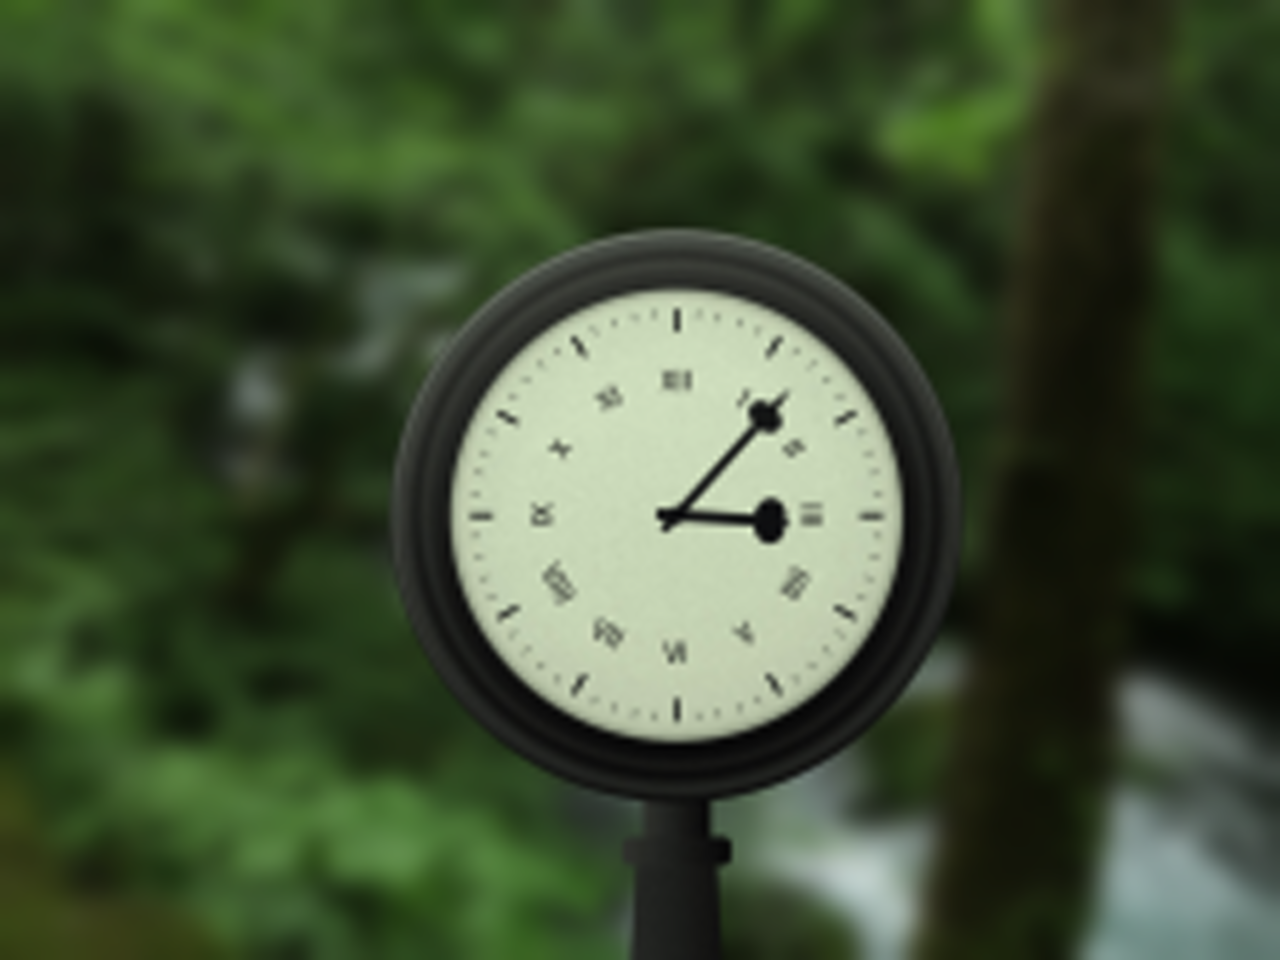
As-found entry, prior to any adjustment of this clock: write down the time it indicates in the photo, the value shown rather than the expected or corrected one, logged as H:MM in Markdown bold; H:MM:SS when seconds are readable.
**3:07**
